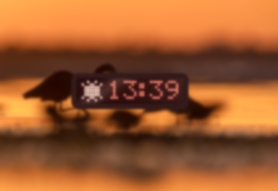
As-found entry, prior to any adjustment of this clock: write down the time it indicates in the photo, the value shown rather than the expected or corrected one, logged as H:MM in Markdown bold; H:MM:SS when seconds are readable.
**13:39**
